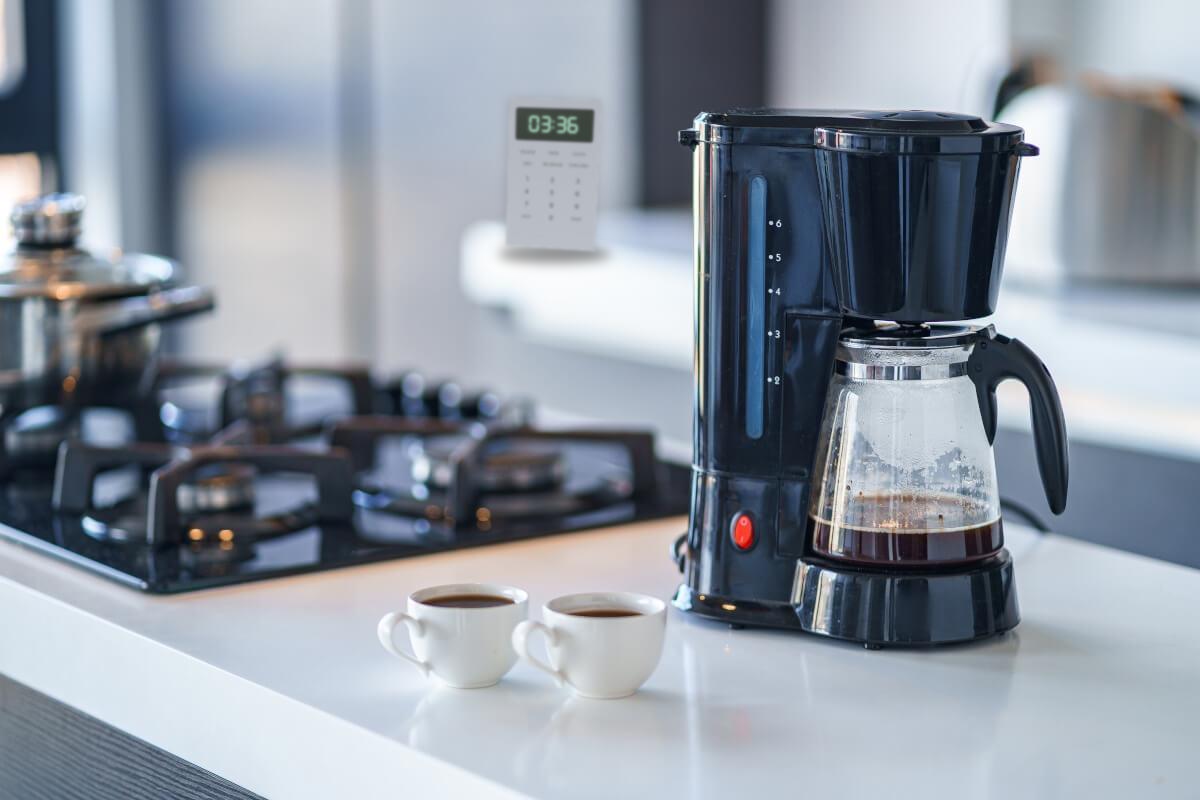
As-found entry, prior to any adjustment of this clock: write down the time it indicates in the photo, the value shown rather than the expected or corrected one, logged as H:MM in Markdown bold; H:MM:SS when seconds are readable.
**3:36**
